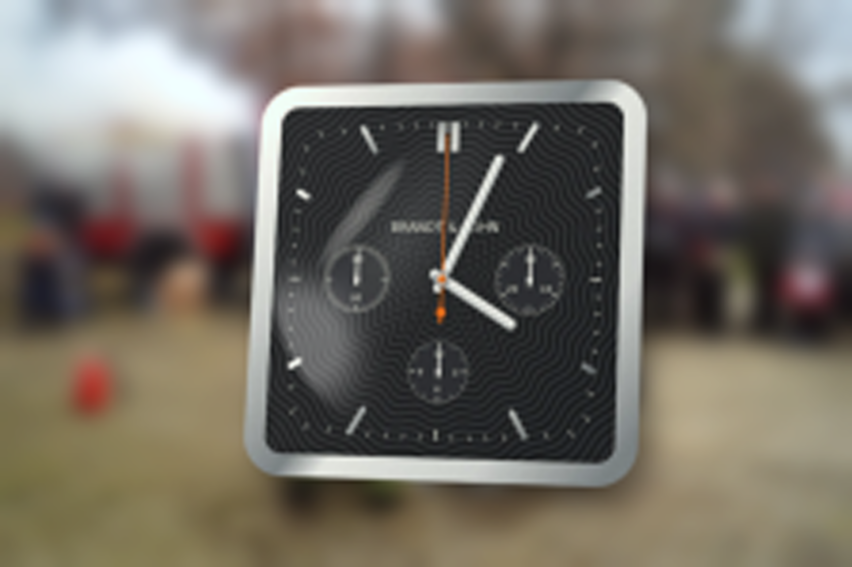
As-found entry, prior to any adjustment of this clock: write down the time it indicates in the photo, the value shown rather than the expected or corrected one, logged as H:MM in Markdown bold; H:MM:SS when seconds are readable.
**4:04**
